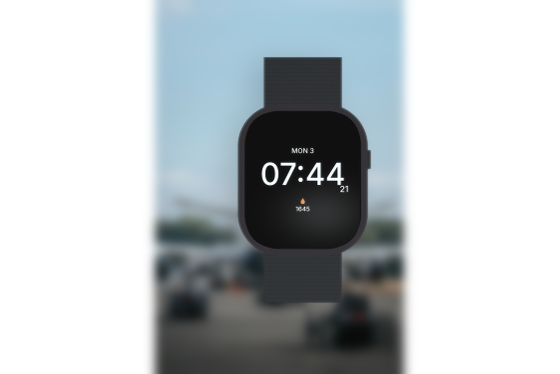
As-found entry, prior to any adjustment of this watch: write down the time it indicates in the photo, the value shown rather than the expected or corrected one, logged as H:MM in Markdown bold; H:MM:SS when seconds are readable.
**7:44:21**
